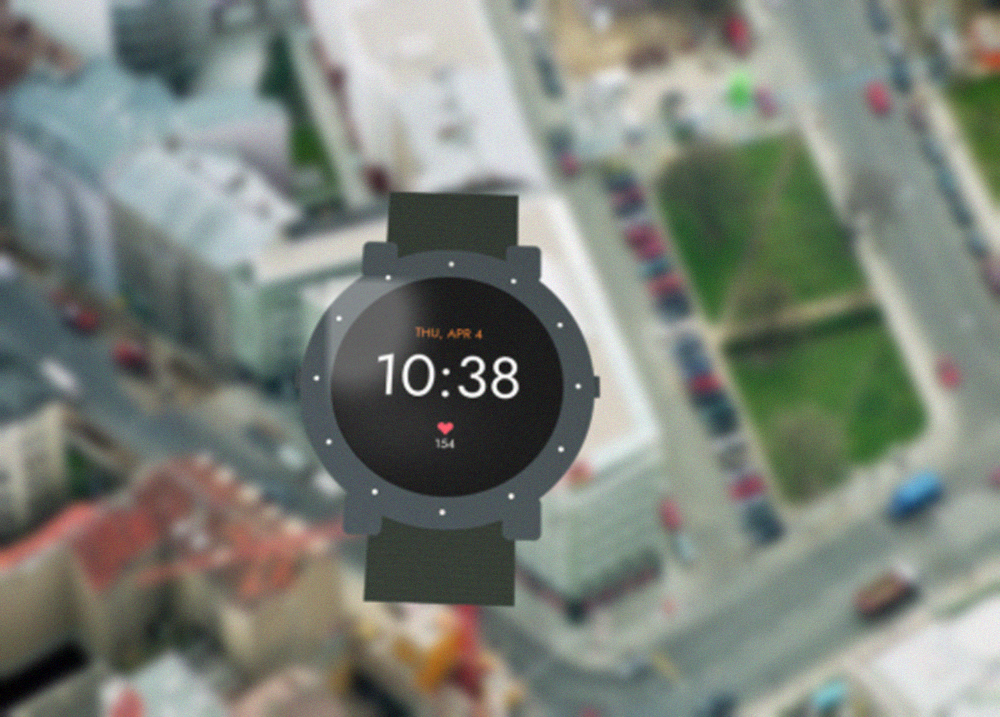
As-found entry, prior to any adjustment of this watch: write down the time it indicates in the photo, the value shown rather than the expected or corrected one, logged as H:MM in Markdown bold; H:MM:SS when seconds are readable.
**10:38**
